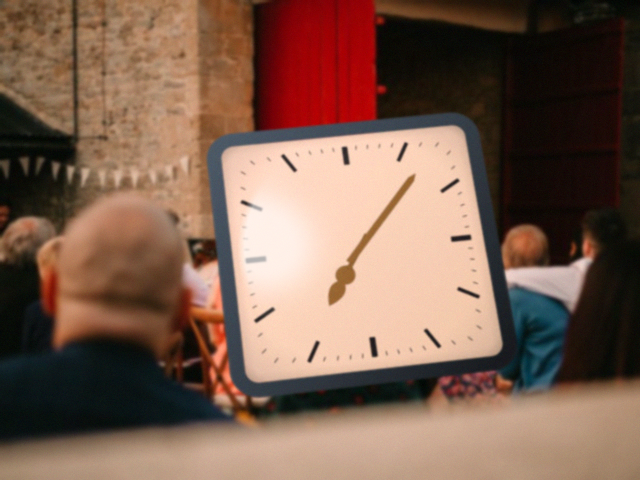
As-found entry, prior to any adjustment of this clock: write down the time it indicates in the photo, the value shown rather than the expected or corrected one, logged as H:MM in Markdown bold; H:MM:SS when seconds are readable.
**7:07**
